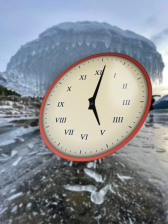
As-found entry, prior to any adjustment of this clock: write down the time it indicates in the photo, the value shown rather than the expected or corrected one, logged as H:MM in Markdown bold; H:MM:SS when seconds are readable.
**5:01**
